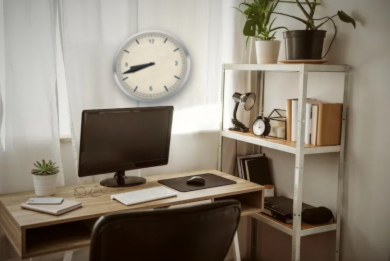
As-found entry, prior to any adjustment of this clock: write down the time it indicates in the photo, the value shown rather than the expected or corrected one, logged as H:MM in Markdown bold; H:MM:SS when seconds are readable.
**8:42**
